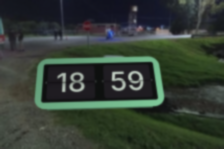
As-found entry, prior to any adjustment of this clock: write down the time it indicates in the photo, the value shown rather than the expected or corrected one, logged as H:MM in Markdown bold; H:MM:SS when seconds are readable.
**18:59**
